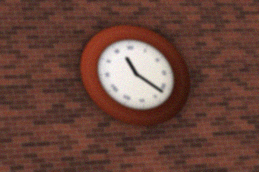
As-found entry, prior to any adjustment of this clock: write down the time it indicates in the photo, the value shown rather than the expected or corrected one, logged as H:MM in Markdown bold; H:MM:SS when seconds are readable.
**11:22**
